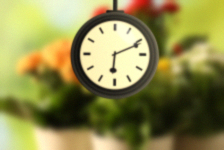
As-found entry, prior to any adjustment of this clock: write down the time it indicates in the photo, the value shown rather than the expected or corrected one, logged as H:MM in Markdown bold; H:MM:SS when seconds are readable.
**6:11**
